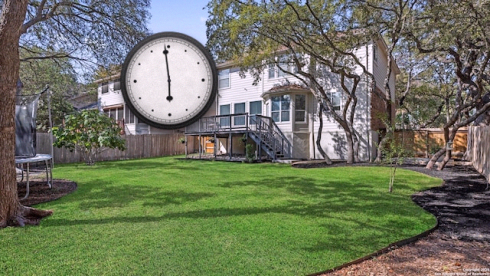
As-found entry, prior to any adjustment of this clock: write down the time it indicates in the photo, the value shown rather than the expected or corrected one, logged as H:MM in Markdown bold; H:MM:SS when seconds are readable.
**5:59**
